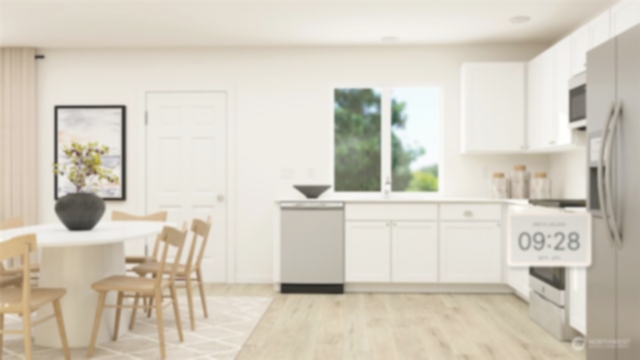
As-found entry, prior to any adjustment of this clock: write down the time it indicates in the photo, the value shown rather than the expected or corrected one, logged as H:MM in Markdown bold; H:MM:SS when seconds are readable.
**9:28**
